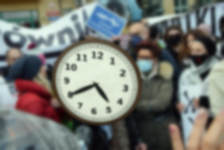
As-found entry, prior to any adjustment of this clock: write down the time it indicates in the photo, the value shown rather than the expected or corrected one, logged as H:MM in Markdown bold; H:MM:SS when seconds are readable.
**4:40**
